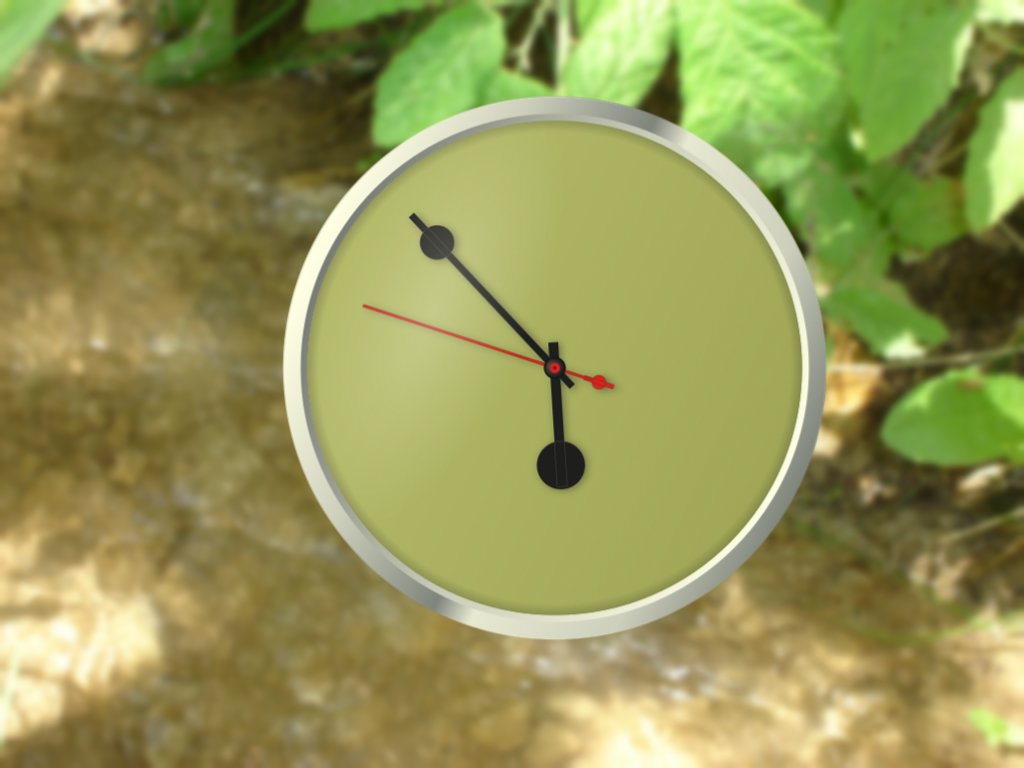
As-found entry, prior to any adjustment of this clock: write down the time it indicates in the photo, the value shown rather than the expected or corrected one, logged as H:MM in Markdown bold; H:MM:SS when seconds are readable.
**5:52:48**
